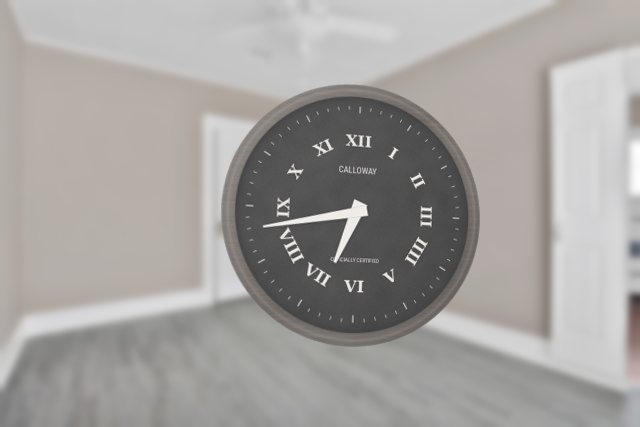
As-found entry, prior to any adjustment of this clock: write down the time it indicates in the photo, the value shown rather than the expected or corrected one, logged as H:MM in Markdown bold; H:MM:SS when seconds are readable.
**6:43**
